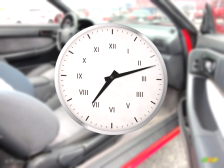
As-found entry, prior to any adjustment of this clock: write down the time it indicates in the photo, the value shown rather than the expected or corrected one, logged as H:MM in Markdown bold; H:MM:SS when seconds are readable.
**7:12**
